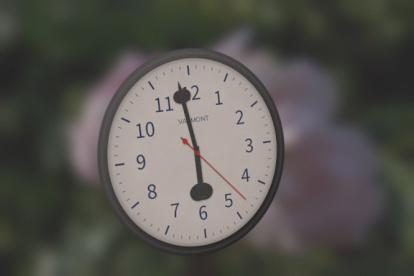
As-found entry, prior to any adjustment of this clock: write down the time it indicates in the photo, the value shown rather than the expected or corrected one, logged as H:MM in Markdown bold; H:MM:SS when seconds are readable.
**5:58:23**
